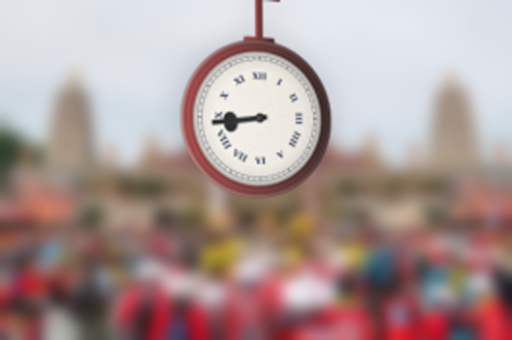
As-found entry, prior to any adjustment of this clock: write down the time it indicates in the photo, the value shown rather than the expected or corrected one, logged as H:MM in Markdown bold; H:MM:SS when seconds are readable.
**8:44**
